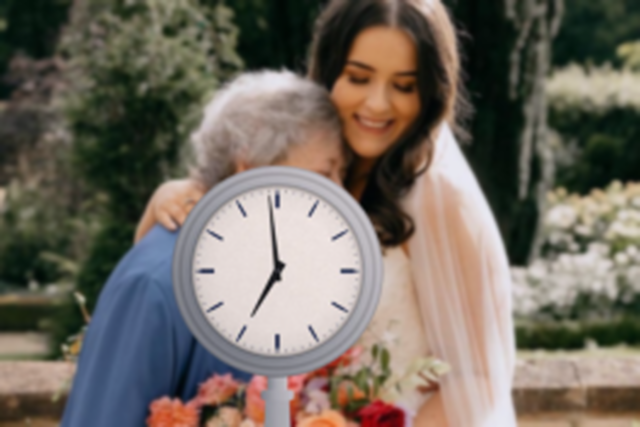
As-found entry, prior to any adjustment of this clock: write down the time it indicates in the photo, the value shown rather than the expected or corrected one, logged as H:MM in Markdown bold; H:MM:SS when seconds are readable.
**6:59**
